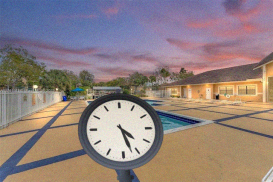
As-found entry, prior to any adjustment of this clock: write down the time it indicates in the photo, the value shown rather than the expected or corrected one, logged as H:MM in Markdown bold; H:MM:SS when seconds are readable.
**4:27**
